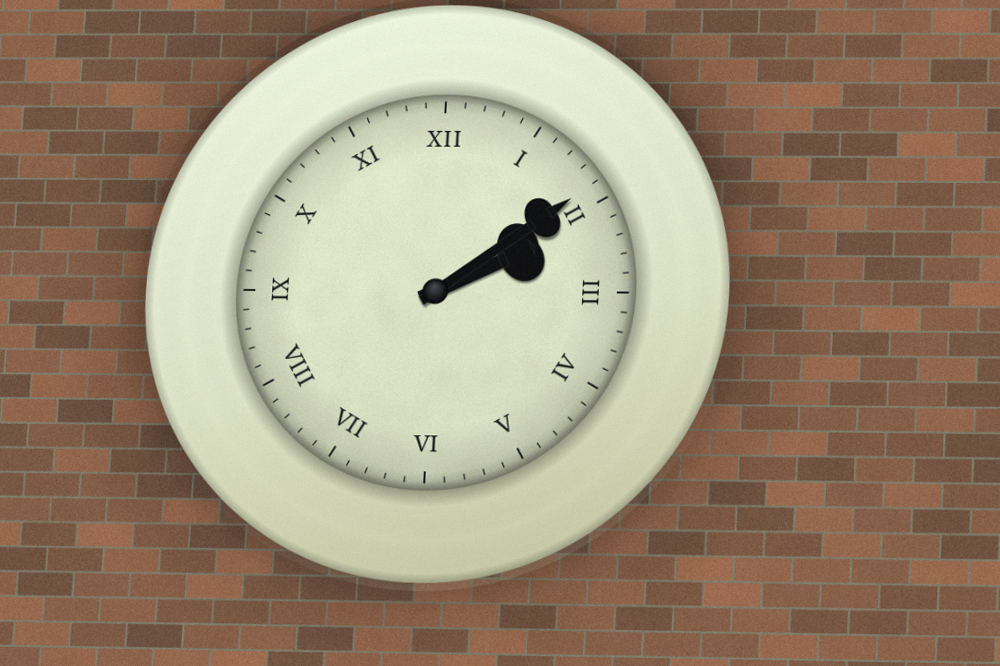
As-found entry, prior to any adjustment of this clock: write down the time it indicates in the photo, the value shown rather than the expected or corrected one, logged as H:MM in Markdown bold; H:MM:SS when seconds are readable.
**2:09**
